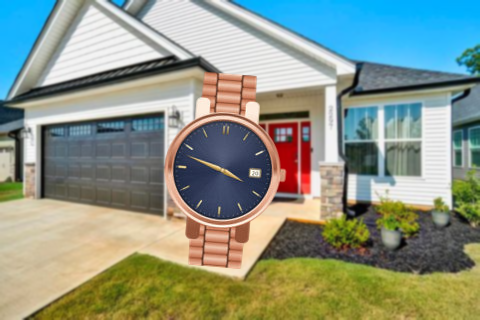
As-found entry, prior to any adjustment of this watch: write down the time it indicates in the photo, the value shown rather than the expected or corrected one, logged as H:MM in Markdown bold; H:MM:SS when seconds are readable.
**3:48**
